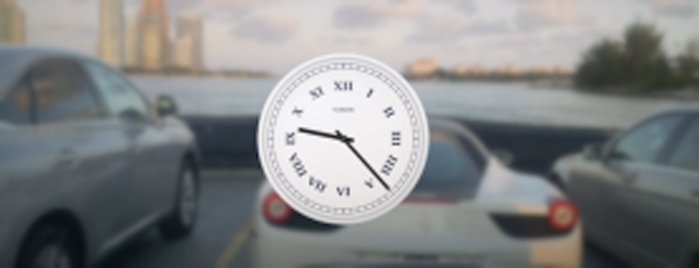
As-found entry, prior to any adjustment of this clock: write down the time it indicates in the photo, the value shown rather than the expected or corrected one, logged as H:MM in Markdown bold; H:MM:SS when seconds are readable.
**9:23**
